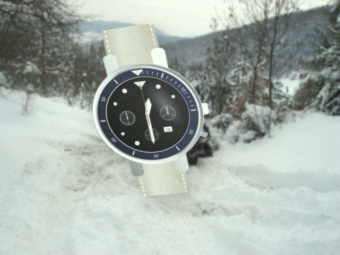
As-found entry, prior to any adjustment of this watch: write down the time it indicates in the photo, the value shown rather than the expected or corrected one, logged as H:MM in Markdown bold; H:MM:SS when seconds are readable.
**12:30**
